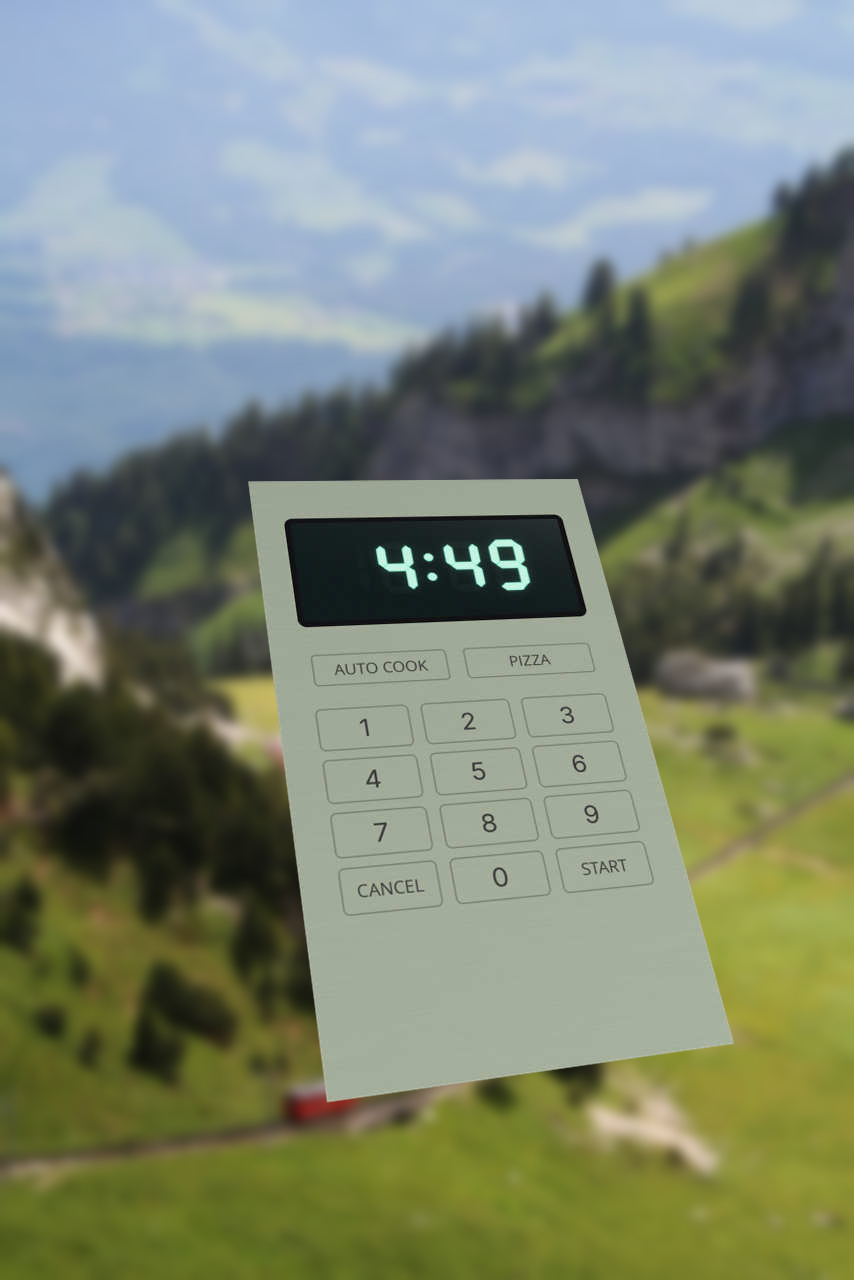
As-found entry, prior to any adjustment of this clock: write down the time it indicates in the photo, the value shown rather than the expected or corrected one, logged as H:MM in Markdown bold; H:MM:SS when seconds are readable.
**4:49**
